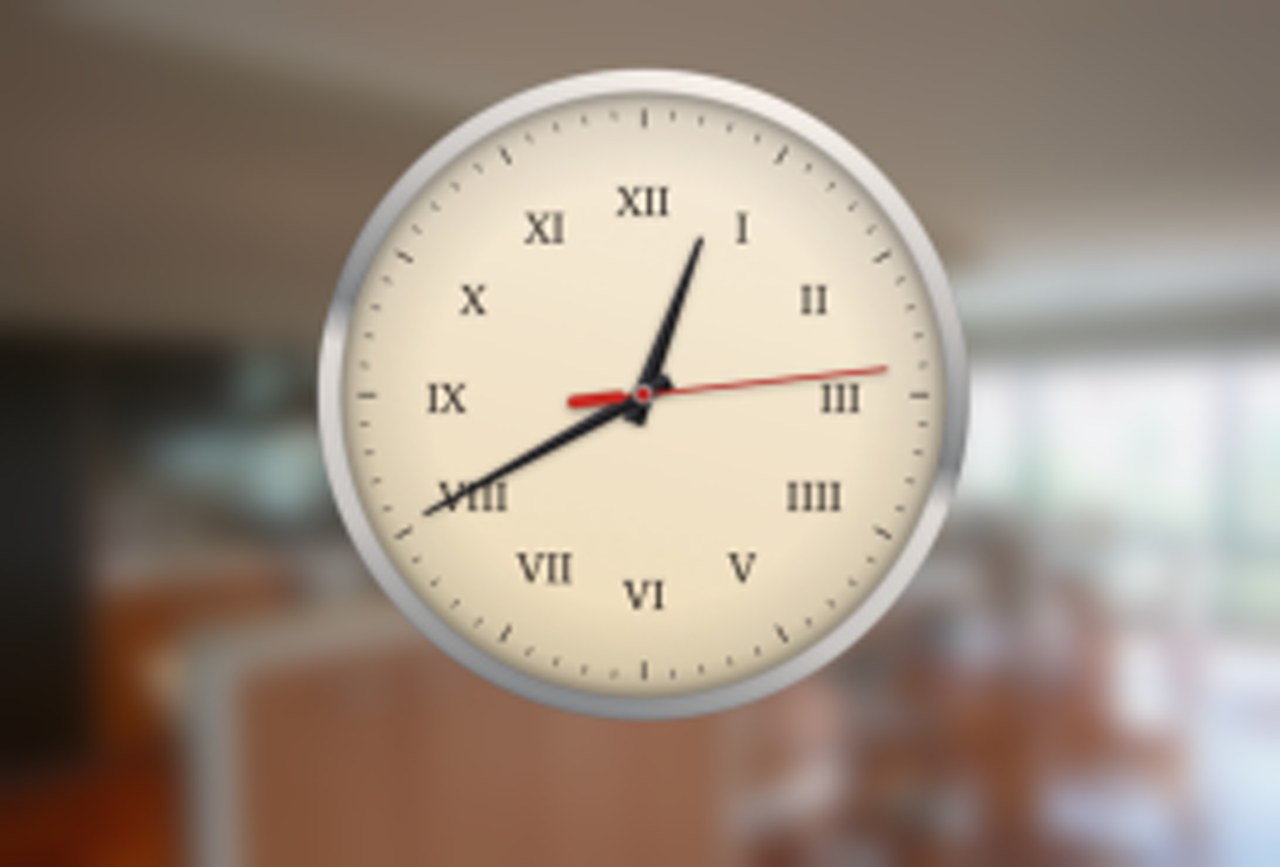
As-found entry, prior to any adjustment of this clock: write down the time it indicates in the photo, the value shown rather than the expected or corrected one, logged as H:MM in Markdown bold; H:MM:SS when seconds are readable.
**12:40:14**
